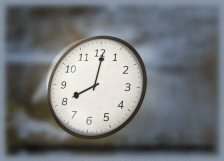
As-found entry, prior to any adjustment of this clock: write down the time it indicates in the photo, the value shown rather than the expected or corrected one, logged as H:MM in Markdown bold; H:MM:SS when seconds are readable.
**8:01**
